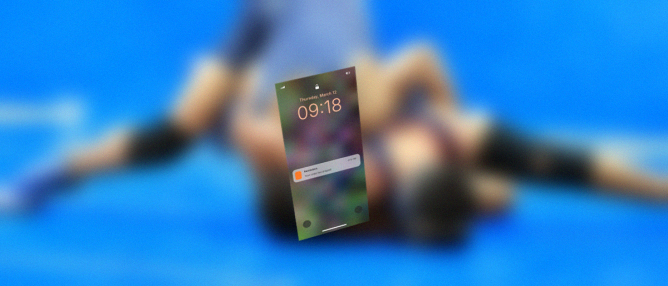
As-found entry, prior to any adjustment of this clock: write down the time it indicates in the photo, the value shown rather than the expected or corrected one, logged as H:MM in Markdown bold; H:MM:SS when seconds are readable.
**9:18**
